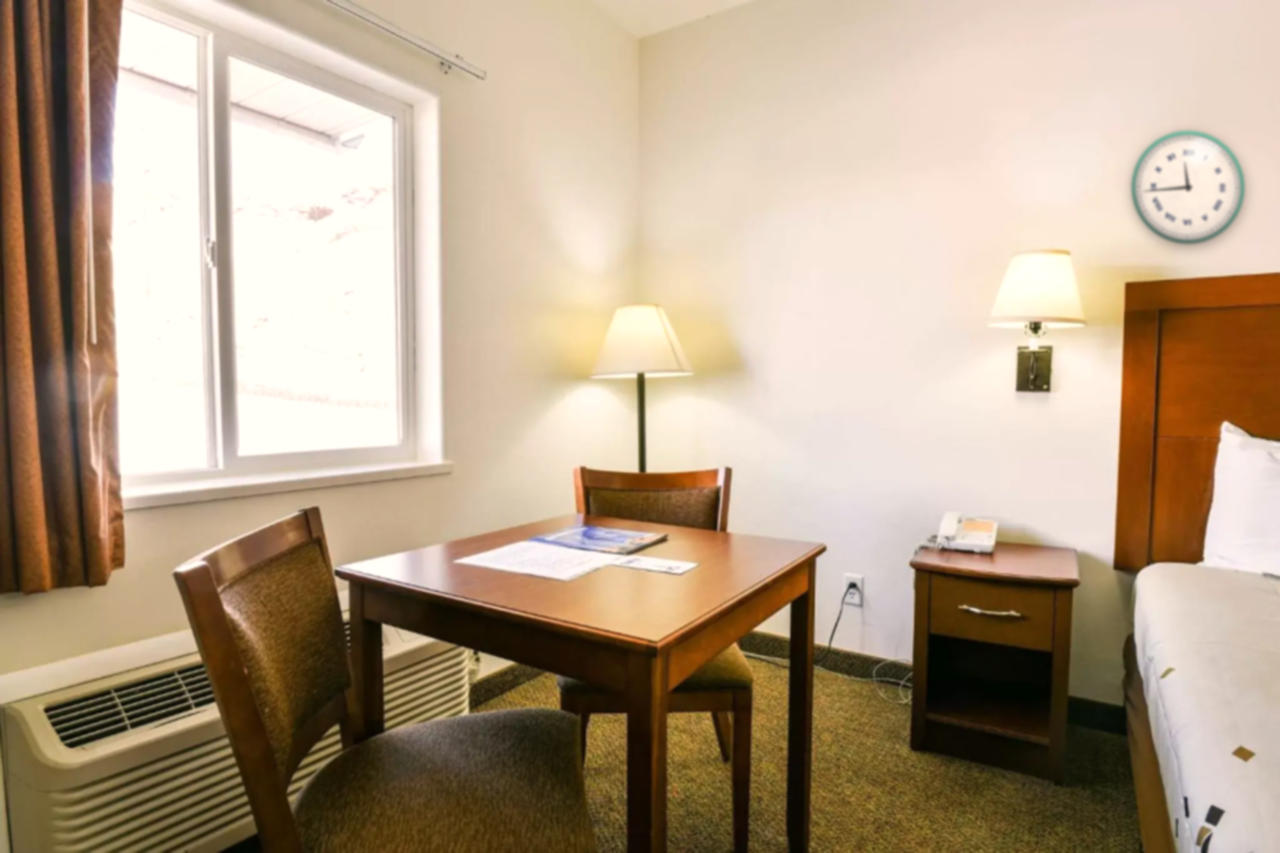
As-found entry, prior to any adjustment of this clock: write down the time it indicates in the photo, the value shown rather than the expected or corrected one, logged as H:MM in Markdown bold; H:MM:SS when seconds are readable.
**11:44**
